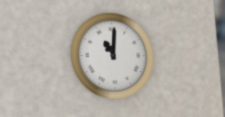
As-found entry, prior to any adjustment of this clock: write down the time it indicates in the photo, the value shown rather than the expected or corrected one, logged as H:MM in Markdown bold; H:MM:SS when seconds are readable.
**11:01**
